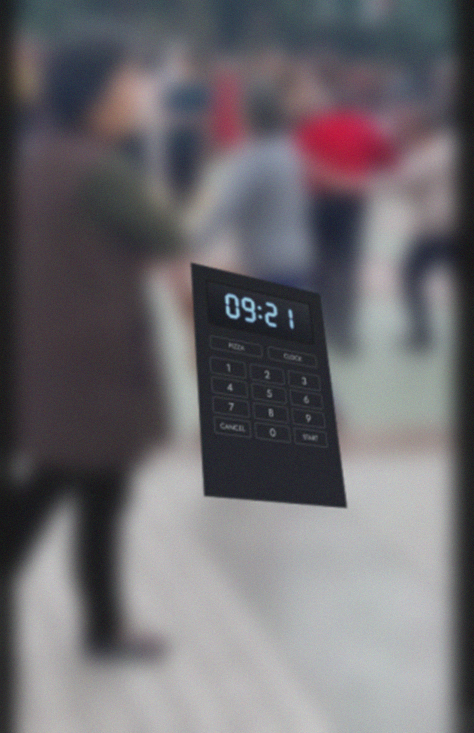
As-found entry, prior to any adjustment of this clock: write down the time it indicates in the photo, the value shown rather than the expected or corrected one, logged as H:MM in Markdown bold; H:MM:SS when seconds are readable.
**9:21**
